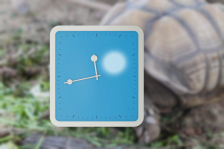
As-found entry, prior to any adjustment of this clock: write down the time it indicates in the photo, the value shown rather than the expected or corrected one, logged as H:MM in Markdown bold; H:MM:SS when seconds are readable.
**11:43**
